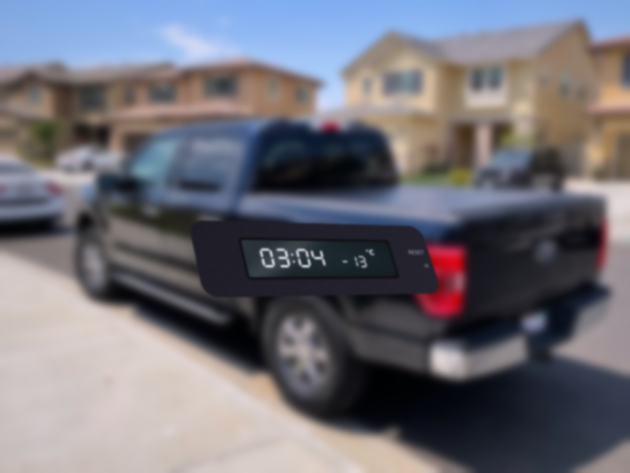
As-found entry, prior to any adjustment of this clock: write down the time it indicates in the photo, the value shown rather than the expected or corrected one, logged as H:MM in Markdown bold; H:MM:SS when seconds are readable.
**3:04**
